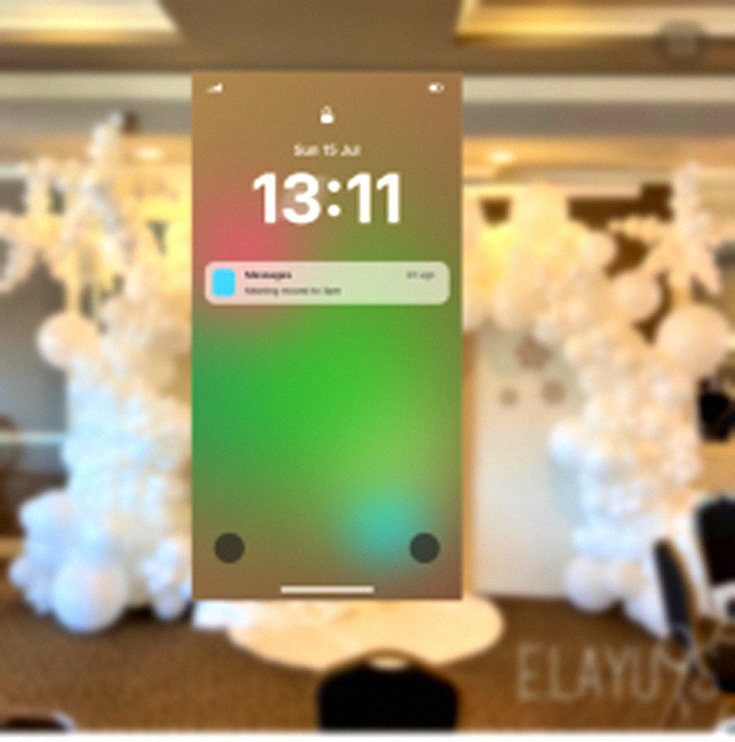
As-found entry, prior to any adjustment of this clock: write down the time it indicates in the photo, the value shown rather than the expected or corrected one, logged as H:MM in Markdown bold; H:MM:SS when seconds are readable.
**13:11**
